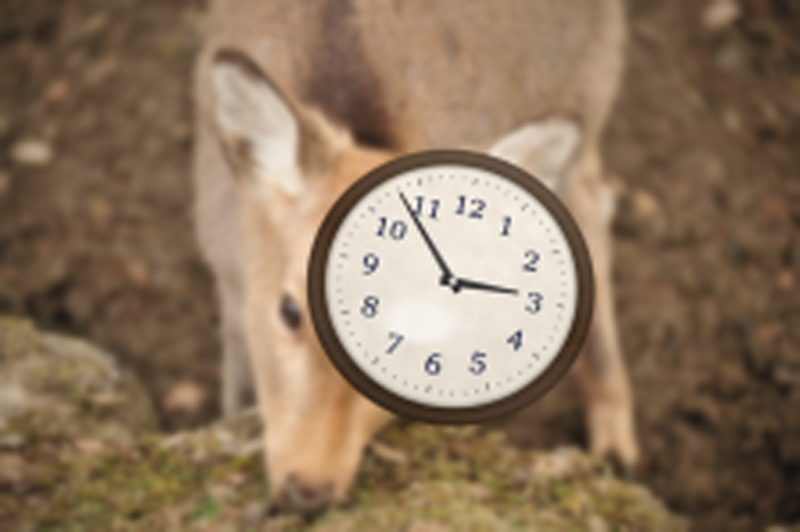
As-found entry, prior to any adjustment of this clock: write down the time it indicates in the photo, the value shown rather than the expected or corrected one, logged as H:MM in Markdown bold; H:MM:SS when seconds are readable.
**2:53**
